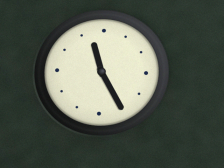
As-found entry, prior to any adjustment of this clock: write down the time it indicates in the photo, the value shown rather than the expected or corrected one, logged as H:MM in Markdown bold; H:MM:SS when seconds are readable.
**11:25**
